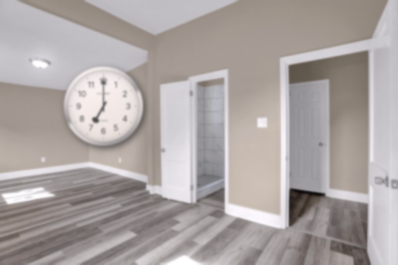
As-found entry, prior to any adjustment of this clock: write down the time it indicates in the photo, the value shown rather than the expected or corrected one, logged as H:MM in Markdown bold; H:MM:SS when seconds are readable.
**7:00**
